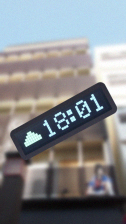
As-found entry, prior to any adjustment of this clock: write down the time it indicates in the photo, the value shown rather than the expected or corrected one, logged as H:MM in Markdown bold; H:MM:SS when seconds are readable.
**18:01**
